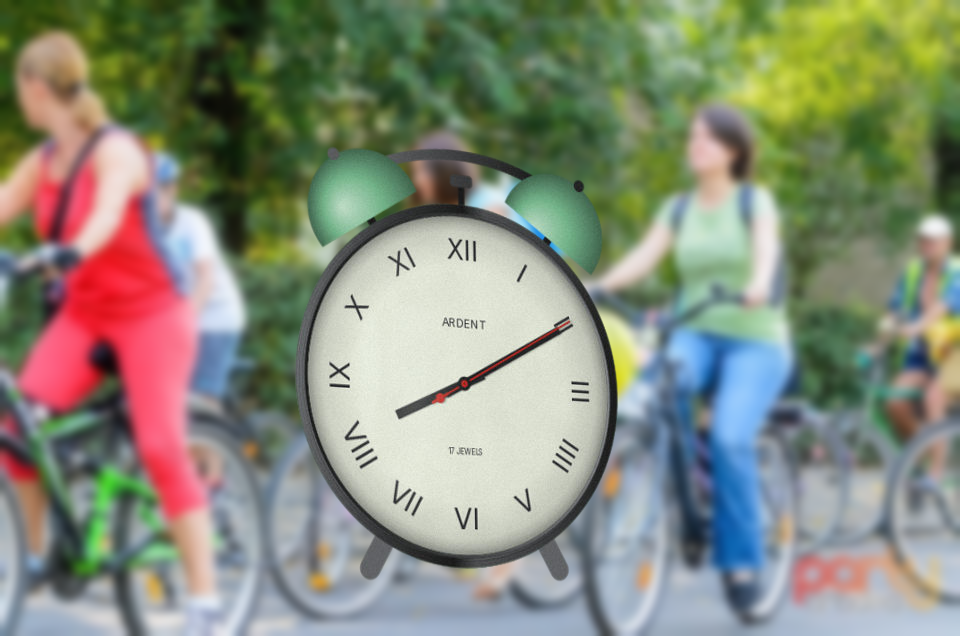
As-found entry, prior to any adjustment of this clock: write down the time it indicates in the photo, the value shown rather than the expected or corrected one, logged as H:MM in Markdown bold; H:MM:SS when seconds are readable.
**8:10:10**
